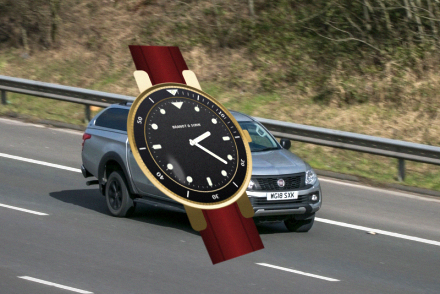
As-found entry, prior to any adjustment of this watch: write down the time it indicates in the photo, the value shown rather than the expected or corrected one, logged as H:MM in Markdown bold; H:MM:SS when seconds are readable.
**2:22**
